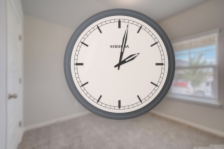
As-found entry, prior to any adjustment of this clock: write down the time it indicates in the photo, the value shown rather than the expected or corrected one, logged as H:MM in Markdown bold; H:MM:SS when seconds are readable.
**2:02**
